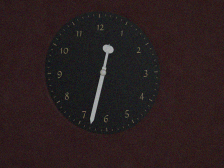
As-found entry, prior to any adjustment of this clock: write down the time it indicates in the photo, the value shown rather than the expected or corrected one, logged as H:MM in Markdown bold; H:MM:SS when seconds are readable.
**12:33**
